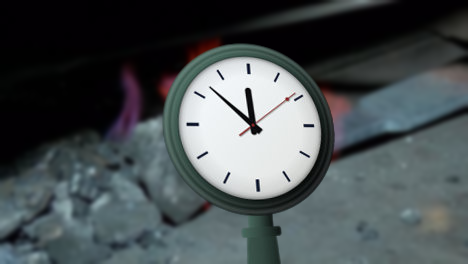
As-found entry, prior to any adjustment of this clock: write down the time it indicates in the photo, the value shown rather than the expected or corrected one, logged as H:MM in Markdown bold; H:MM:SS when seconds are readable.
**11:52:09**
